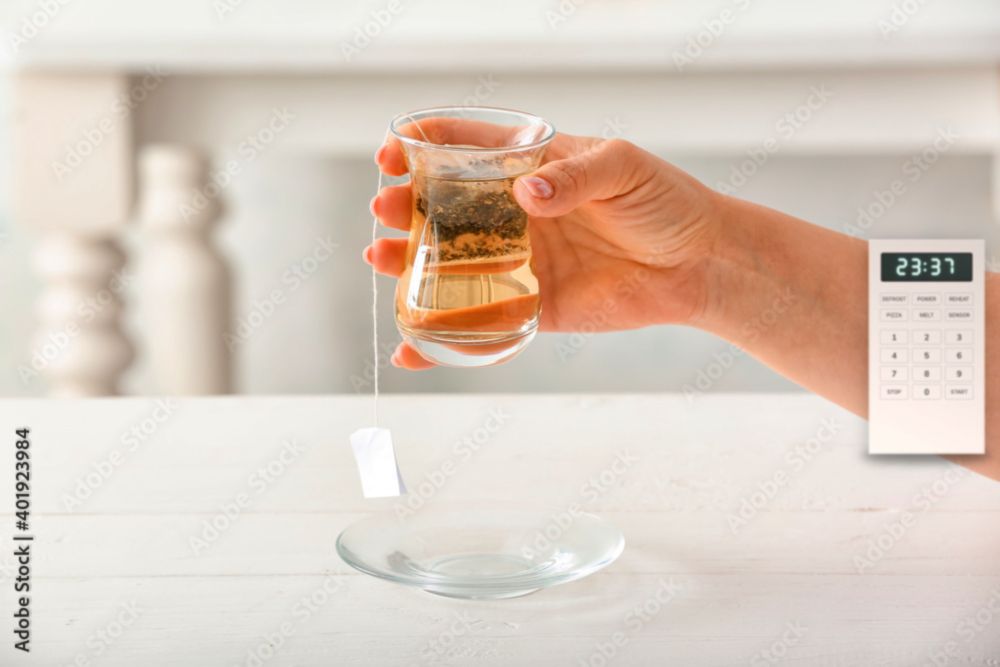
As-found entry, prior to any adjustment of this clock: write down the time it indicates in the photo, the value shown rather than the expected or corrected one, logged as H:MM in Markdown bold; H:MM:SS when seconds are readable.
**23:37**
